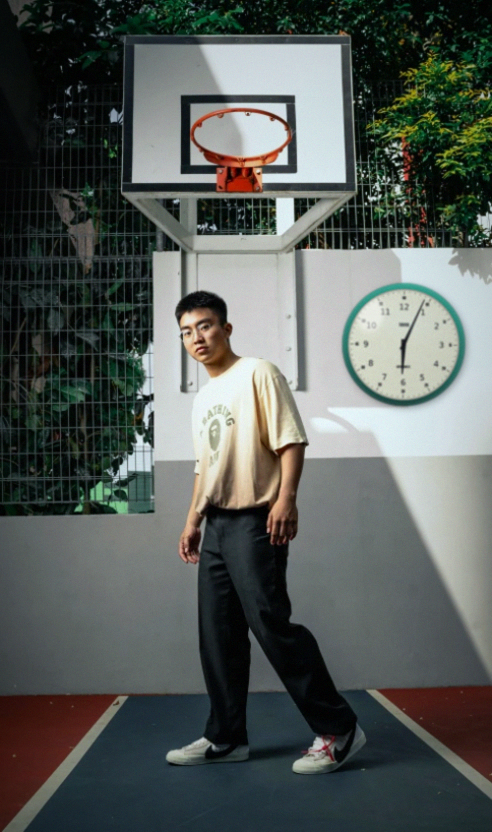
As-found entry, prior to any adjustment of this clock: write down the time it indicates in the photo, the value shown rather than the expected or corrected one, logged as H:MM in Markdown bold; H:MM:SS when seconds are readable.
**6:04**
